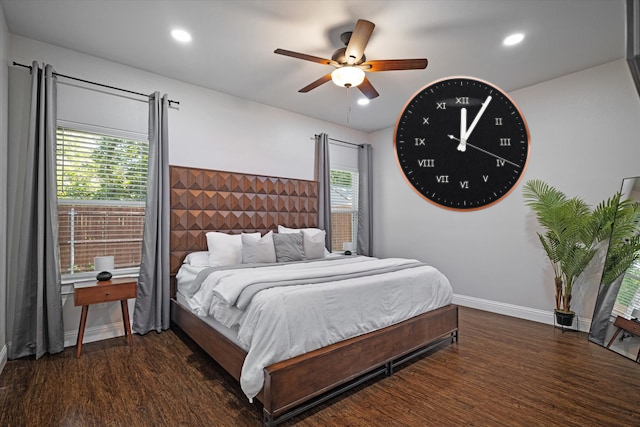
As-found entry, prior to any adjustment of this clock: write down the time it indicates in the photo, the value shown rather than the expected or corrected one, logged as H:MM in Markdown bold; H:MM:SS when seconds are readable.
**12:05:19**
